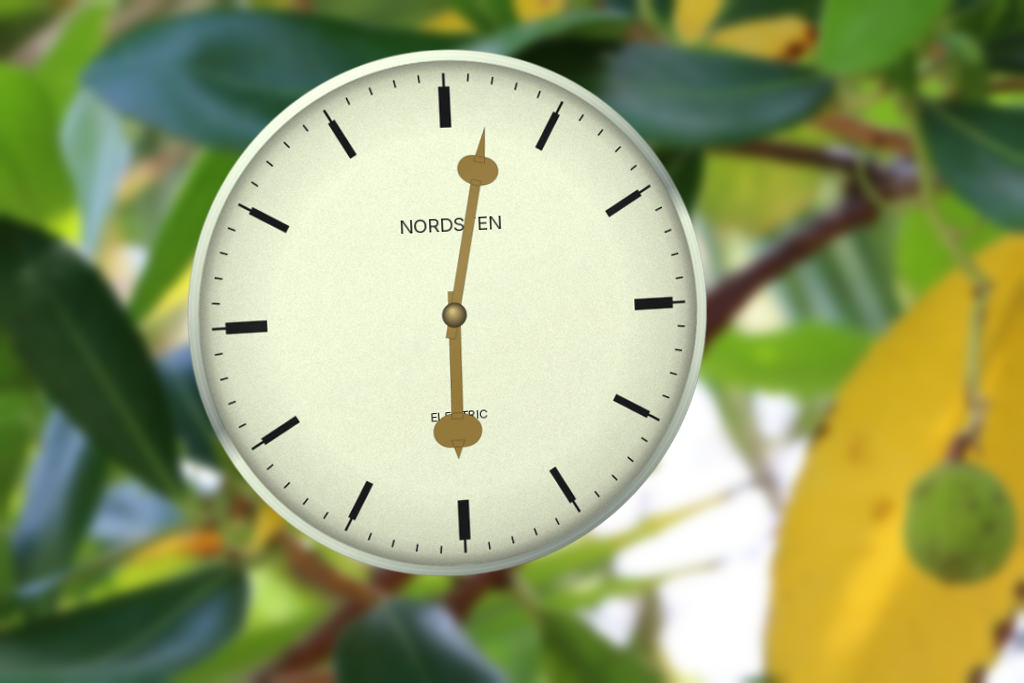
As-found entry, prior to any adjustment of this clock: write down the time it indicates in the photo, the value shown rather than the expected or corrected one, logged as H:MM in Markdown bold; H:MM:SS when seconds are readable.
**6:02**
